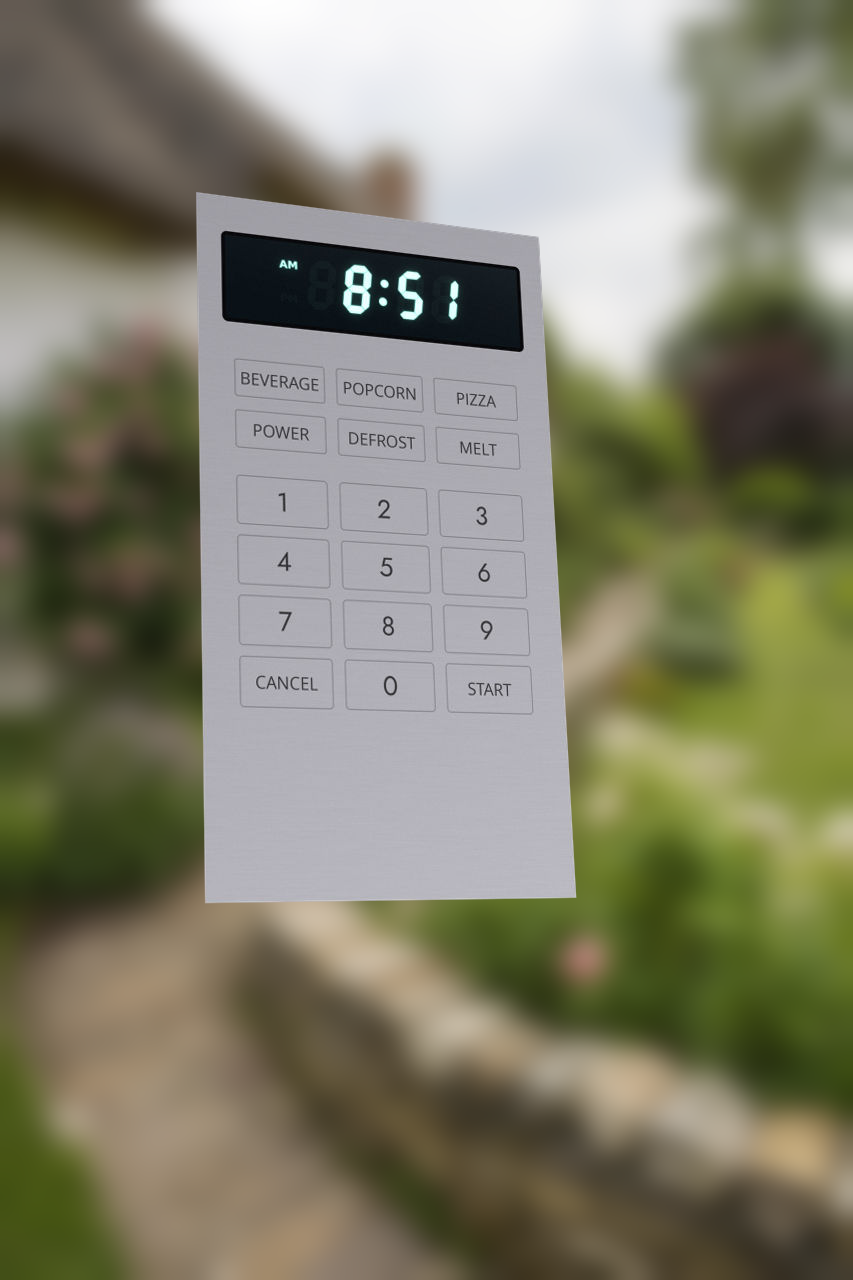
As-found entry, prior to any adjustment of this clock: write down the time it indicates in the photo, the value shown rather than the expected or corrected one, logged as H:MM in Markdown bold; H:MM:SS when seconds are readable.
**8:51**
